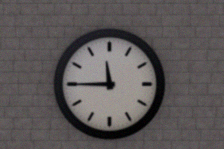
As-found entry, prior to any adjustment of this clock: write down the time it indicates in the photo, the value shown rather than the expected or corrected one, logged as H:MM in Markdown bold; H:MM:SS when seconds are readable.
**11:45**
